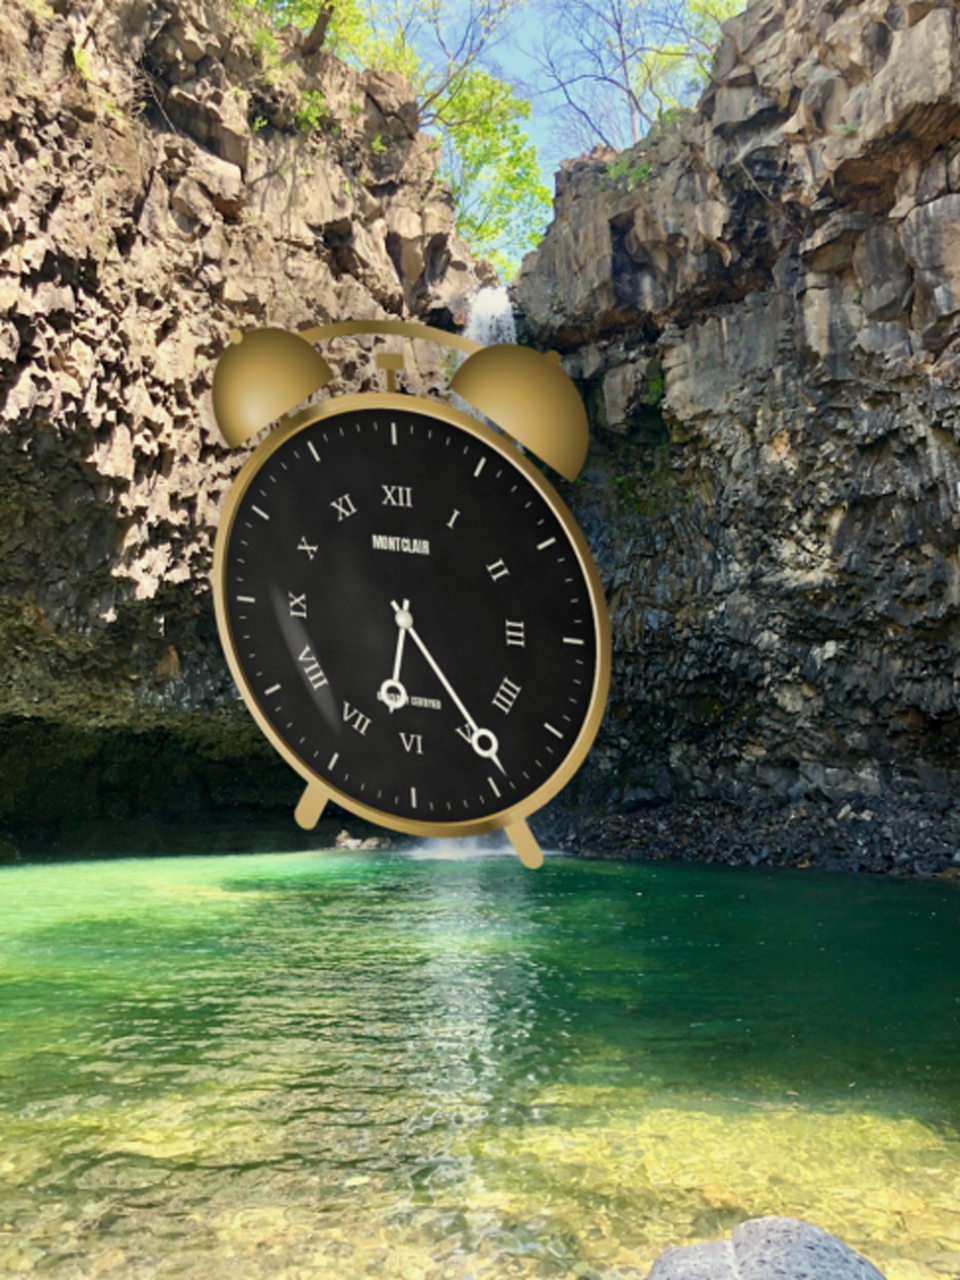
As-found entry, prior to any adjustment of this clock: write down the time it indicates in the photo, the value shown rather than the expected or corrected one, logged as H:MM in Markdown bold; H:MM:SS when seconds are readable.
**6:24**
